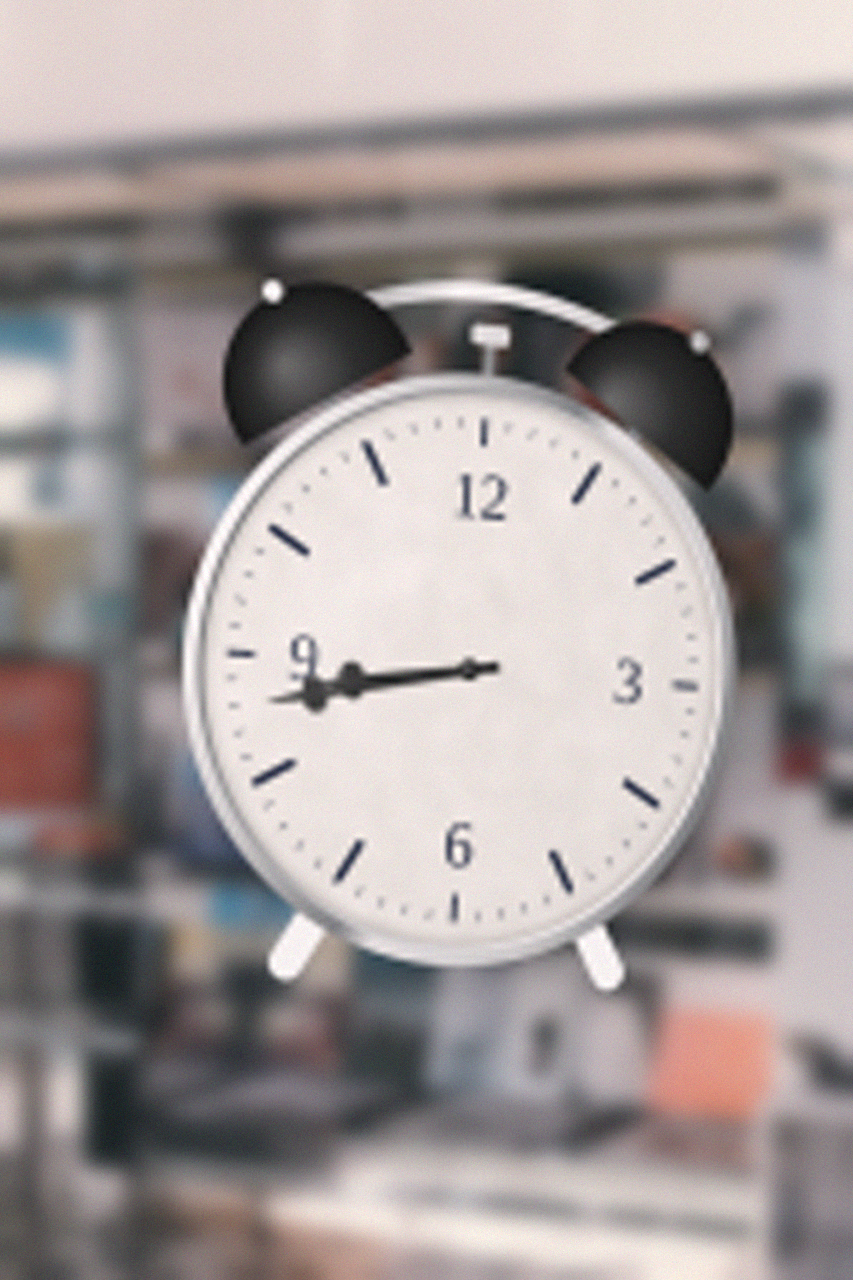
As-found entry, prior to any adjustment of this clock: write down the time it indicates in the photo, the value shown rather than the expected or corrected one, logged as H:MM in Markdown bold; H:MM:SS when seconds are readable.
**8:43**
